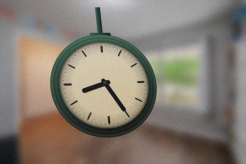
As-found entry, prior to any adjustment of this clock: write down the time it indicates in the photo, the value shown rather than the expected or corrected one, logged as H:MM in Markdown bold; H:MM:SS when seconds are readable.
**8:25**
